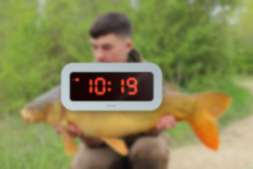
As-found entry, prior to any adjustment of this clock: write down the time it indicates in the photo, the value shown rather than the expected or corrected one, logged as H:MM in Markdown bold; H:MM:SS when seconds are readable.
**10:19**
